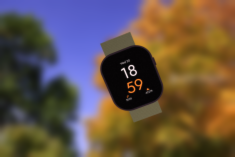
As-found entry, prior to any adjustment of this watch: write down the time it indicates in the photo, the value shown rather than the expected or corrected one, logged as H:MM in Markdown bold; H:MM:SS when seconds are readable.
**18:59**
